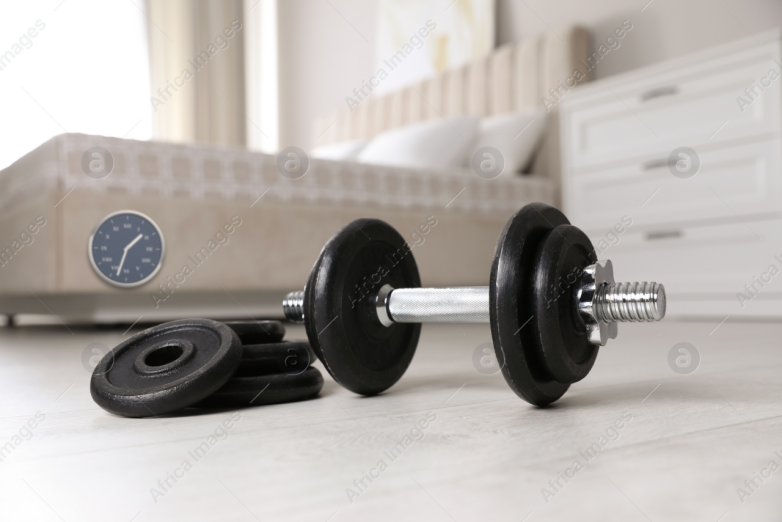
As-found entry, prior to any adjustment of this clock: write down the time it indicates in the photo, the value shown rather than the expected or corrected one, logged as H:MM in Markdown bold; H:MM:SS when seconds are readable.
**1:33**
